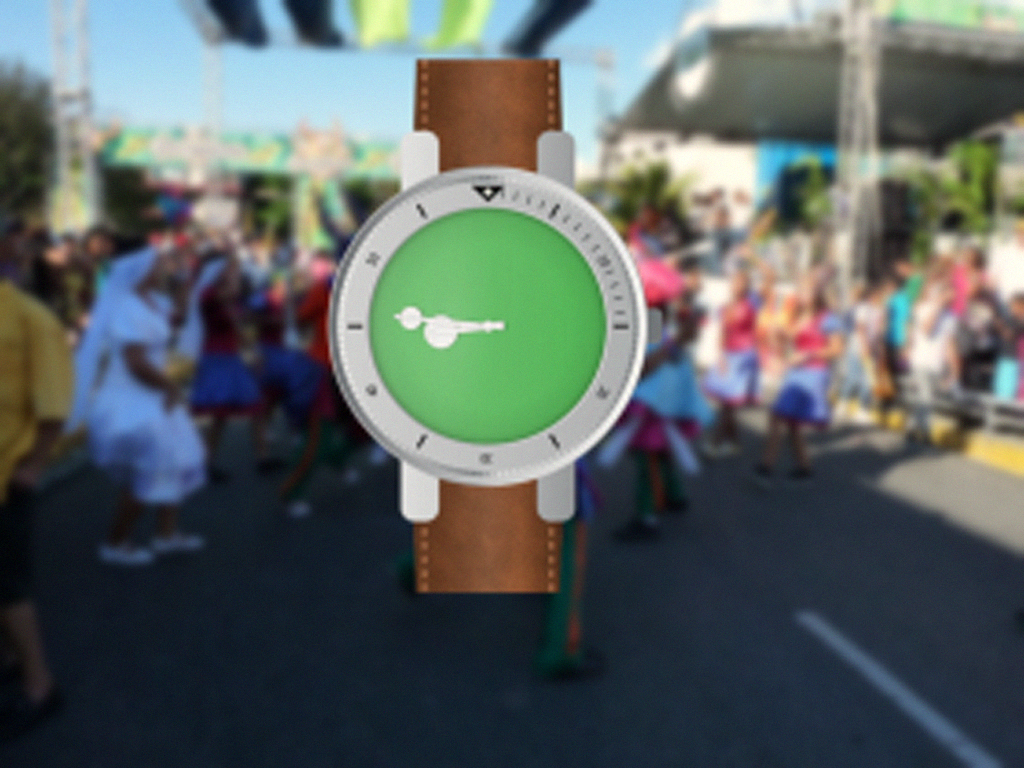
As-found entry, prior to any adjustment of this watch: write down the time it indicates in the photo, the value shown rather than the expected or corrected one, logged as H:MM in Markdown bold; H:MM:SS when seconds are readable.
**8:46**
